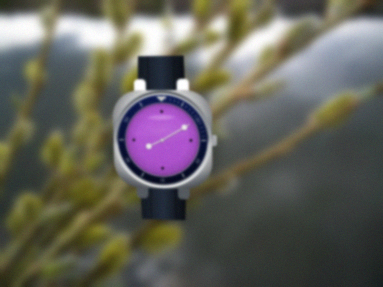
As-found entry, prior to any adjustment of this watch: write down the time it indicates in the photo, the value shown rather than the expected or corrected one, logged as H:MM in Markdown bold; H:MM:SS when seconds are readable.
**8:10**
